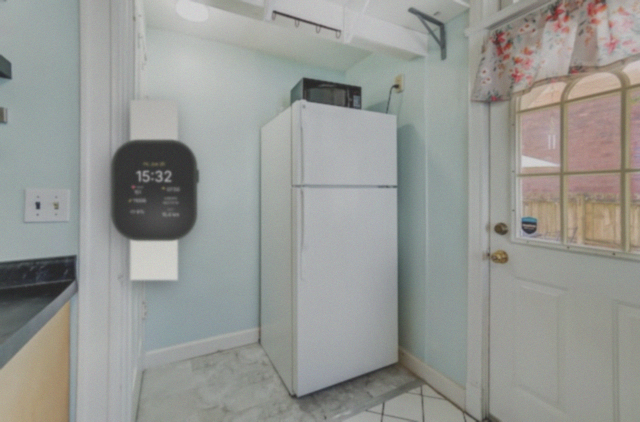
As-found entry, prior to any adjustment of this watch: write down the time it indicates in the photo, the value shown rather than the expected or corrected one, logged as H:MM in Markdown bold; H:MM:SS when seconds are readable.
**15:32**
